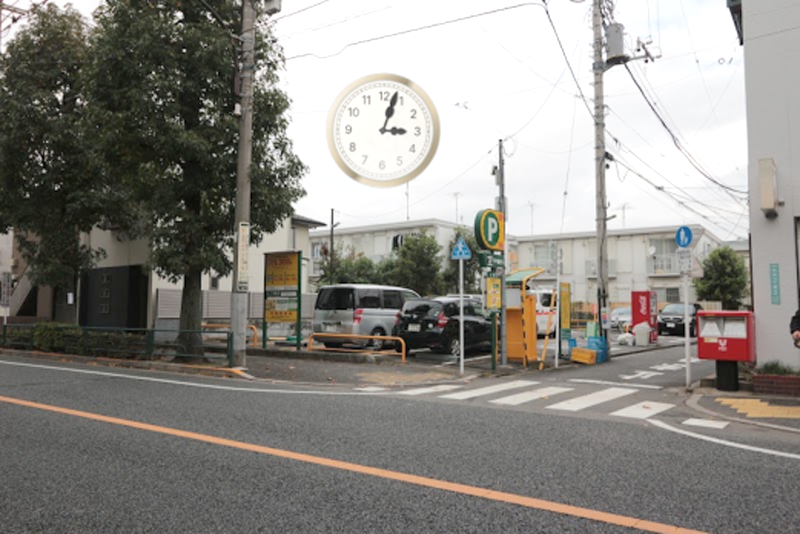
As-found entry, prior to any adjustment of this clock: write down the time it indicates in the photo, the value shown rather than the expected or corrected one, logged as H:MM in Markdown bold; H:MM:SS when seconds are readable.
**3:03**
